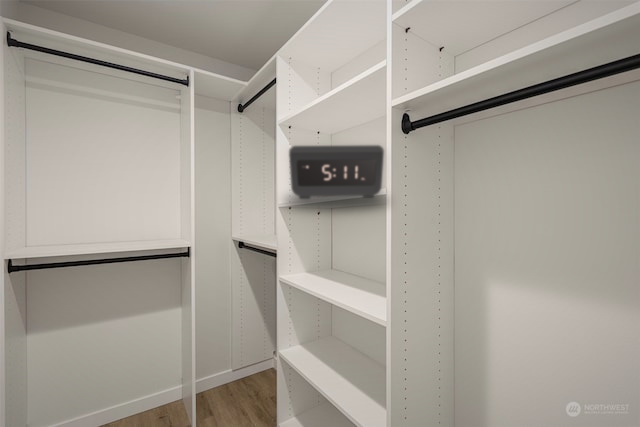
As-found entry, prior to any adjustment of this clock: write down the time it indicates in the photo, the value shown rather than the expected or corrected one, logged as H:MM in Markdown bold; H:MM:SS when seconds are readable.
**5:11**
